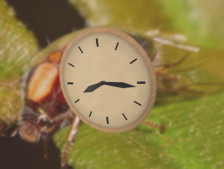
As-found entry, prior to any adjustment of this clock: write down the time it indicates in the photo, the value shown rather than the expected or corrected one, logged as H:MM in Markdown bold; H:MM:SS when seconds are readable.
**8:16**
